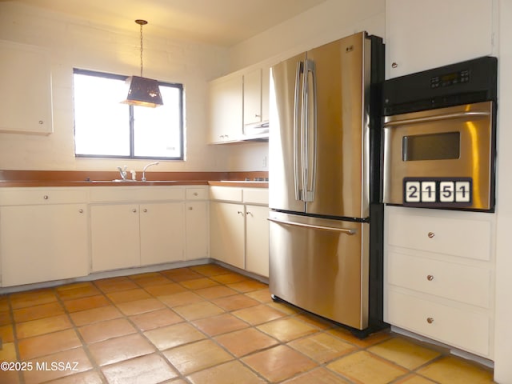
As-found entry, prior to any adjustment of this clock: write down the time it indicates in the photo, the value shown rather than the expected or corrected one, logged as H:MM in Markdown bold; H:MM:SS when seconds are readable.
**21:51**
